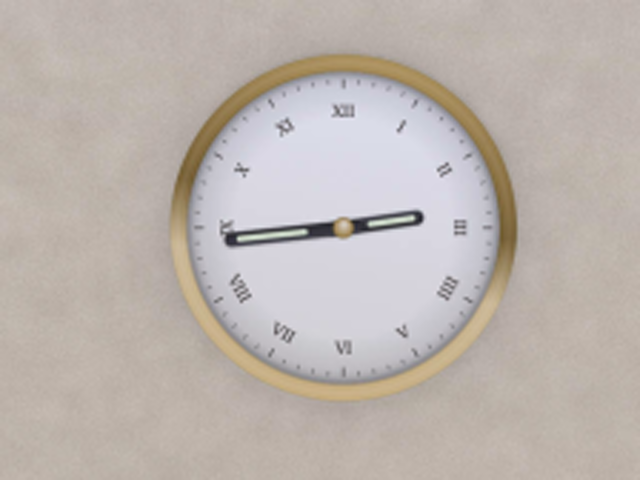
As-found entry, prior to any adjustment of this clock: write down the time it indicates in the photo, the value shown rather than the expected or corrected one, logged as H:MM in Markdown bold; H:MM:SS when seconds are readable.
**2:44**
